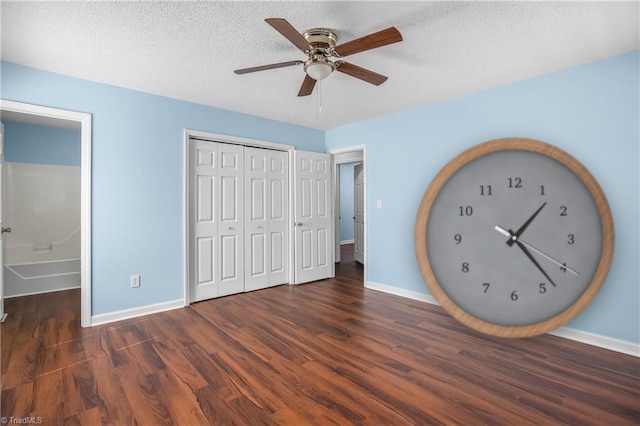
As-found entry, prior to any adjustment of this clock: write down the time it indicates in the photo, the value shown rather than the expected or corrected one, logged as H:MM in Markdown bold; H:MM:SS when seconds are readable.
**1:23:20**
